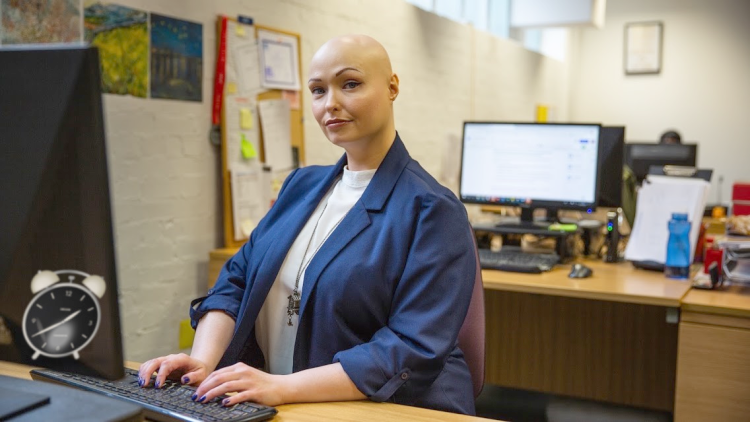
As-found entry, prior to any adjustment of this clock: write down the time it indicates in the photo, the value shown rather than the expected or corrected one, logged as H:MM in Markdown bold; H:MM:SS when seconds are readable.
**1:40**
